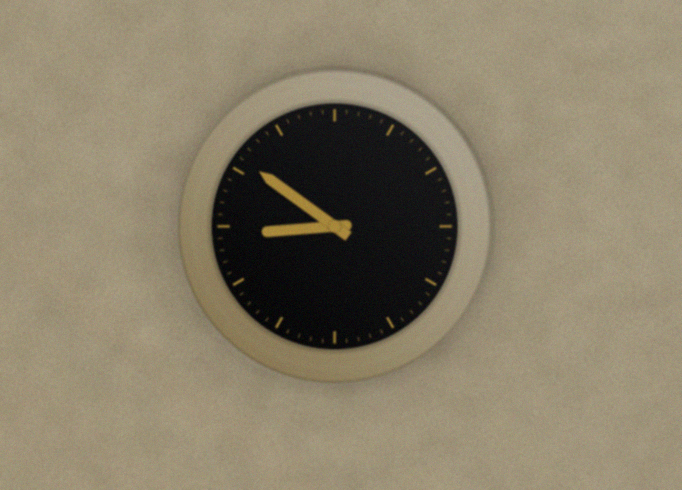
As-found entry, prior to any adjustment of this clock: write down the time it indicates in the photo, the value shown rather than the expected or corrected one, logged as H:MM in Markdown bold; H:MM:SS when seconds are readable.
**8:51**
